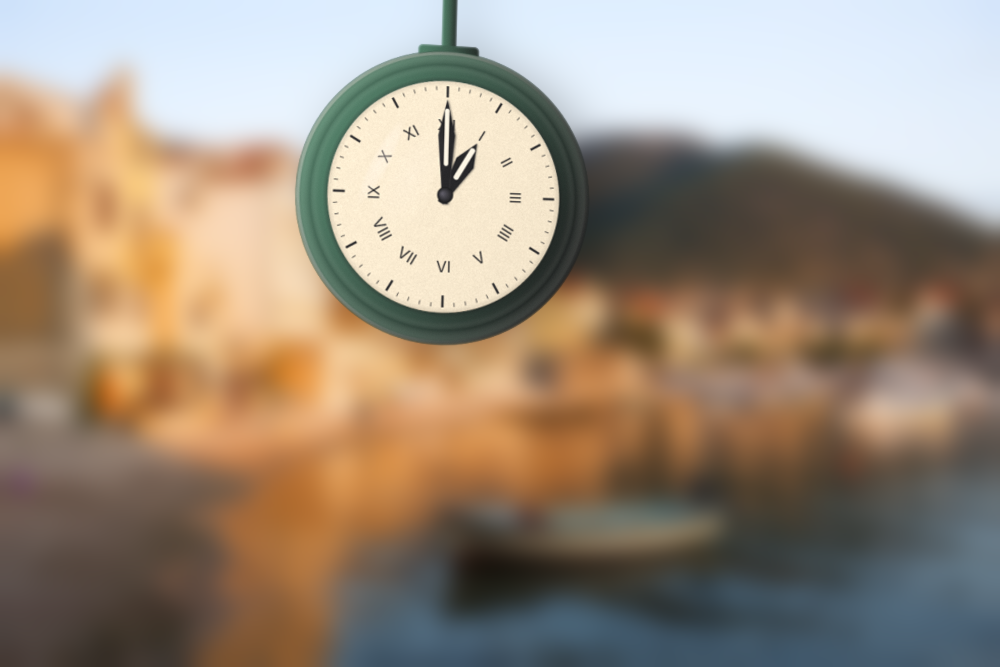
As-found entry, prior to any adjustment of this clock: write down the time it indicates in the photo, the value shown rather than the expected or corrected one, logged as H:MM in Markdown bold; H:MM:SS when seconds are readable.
**1:00**
